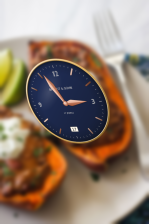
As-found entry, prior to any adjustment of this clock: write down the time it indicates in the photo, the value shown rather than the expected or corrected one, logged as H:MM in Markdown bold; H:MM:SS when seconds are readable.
**2:56**
